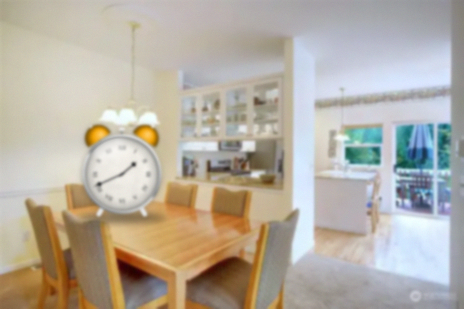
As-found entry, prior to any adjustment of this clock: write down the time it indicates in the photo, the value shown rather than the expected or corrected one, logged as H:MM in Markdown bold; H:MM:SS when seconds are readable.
**1:41**
